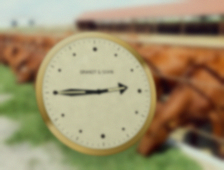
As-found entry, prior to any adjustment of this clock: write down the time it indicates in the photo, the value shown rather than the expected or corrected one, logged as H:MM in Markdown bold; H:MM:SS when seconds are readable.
**2:45**
